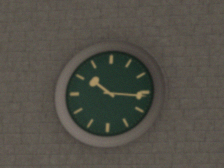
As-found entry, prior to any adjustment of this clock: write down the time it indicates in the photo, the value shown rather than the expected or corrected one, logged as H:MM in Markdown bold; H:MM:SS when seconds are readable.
**10:16**
